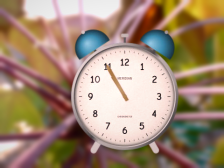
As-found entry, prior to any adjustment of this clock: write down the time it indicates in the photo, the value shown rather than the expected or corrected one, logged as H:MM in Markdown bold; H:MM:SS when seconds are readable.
**10:55**
